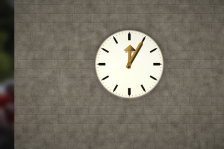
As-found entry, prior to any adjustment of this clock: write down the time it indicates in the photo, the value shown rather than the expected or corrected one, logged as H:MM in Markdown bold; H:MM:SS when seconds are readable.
**12:05**
